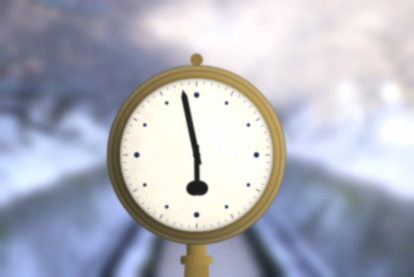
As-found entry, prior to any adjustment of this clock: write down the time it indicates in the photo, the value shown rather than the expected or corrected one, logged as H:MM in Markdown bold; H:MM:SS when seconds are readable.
**5:58**
